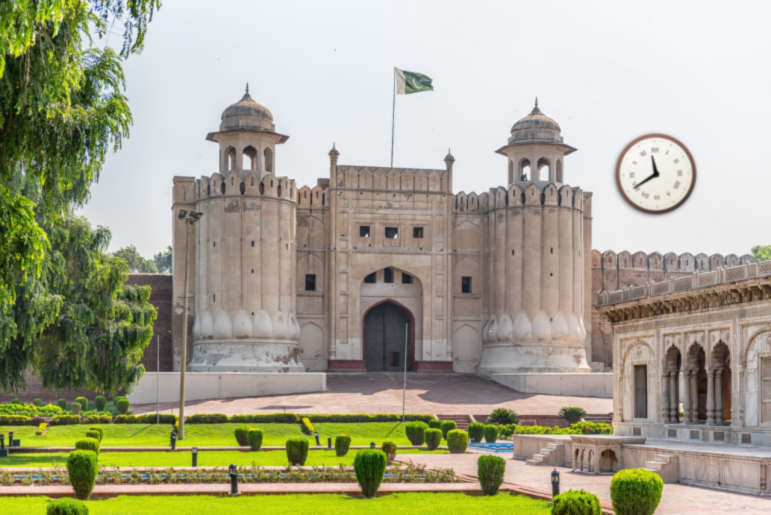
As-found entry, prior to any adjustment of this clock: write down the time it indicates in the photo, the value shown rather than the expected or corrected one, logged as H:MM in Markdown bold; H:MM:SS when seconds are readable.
**11:40**
